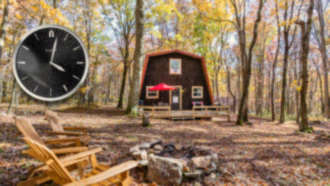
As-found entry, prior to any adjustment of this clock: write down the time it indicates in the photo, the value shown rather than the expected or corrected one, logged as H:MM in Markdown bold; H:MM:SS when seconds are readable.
**4:02**
